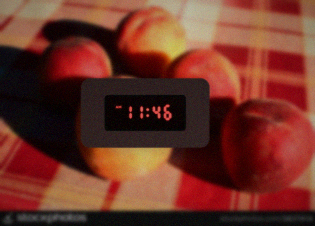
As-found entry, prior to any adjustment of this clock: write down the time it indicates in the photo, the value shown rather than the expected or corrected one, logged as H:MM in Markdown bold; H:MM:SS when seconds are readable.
**11:46**
